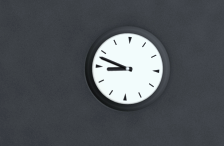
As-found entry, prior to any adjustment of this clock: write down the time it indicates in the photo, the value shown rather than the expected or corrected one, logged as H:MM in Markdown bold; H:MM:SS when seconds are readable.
**8:48**
